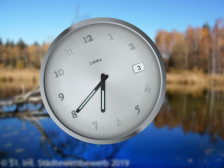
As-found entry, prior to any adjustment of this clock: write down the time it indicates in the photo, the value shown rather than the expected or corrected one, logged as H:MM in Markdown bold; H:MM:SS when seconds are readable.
**6:40**
